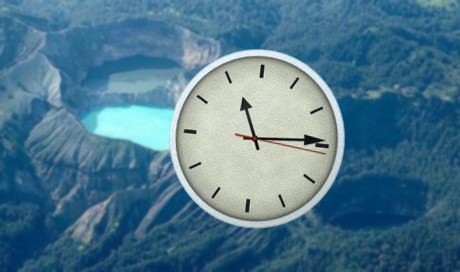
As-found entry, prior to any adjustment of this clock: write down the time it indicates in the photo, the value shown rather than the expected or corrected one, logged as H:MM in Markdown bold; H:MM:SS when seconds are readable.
**11:14:16**
